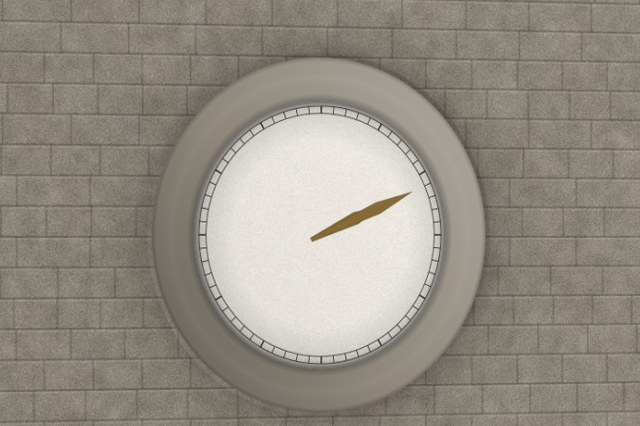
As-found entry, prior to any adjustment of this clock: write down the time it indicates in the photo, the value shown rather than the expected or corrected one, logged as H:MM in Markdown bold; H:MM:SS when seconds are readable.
**2:11**
